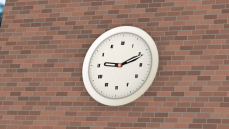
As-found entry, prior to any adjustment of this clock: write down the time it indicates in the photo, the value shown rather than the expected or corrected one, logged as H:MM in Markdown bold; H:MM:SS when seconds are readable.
**9:11**
